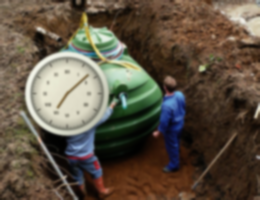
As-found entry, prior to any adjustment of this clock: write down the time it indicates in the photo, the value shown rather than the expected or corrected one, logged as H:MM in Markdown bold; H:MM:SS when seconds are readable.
**7:08**
